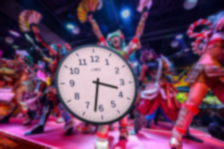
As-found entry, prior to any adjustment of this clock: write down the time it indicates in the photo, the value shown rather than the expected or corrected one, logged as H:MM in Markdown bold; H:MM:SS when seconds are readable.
**3:32**
